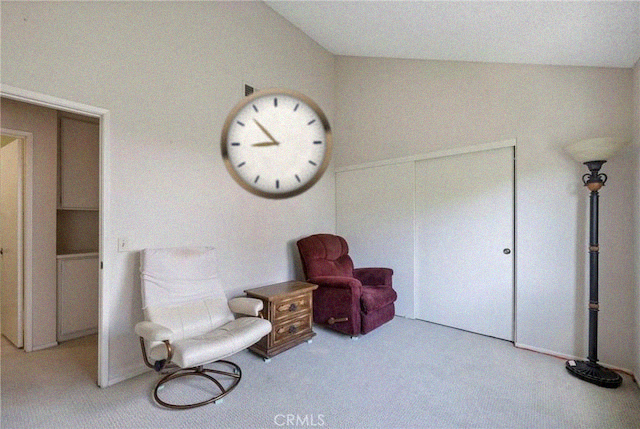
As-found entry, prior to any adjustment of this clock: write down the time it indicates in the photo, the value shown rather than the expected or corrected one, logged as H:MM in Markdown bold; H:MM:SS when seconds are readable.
**8:53**
